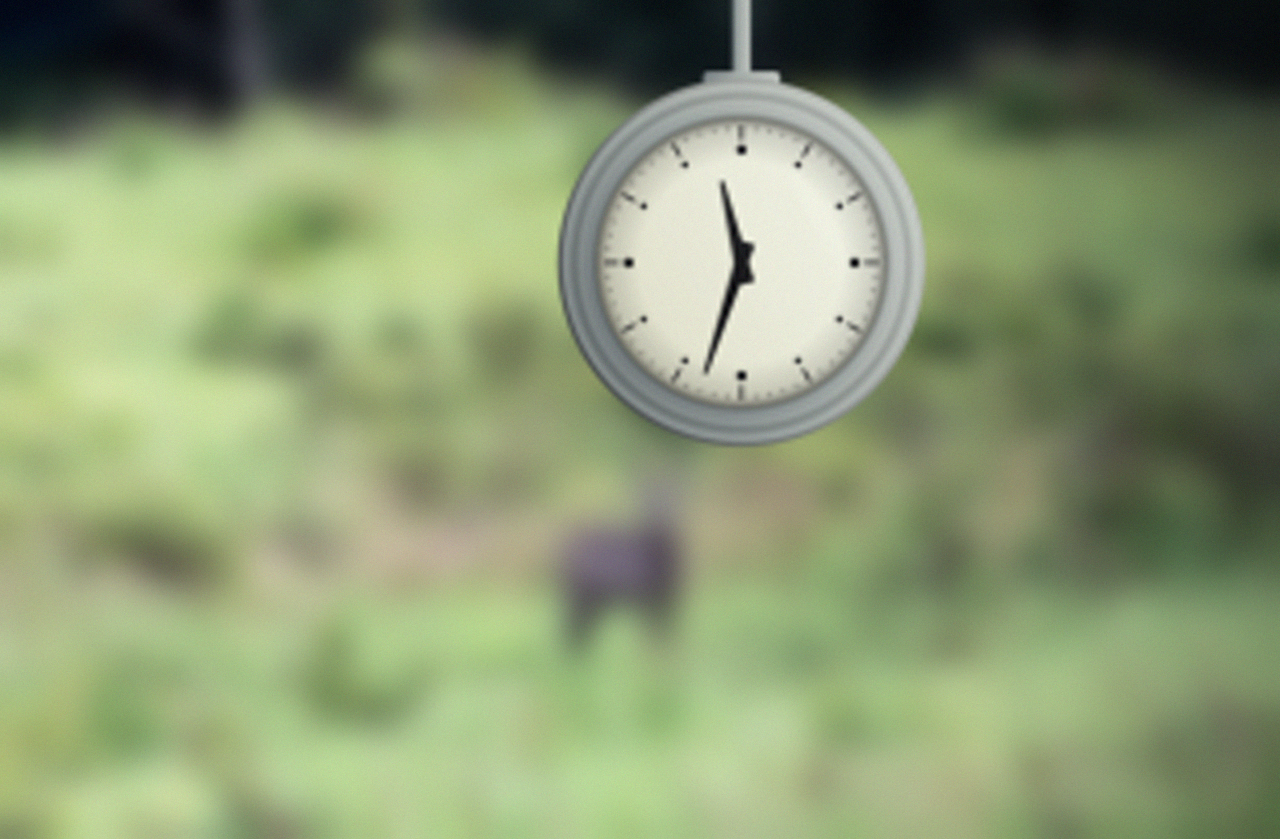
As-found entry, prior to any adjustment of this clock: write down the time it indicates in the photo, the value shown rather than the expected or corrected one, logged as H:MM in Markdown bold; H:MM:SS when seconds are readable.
**11:33**
